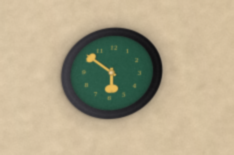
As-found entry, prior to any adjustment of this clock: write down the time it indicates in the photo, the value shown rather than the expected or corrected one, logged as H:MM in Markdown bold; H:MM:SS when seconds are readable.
**5:51**
